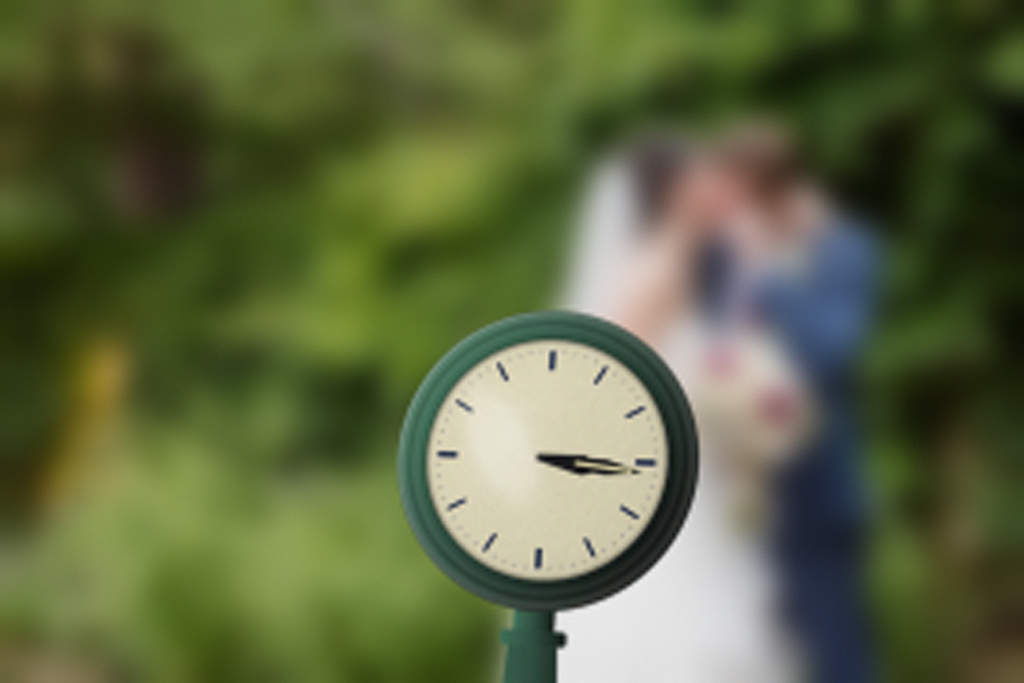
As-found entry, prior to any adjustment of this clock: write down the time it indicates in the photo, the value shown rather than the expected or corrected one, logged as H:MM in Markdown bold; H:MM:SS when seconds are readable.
**3:16**
